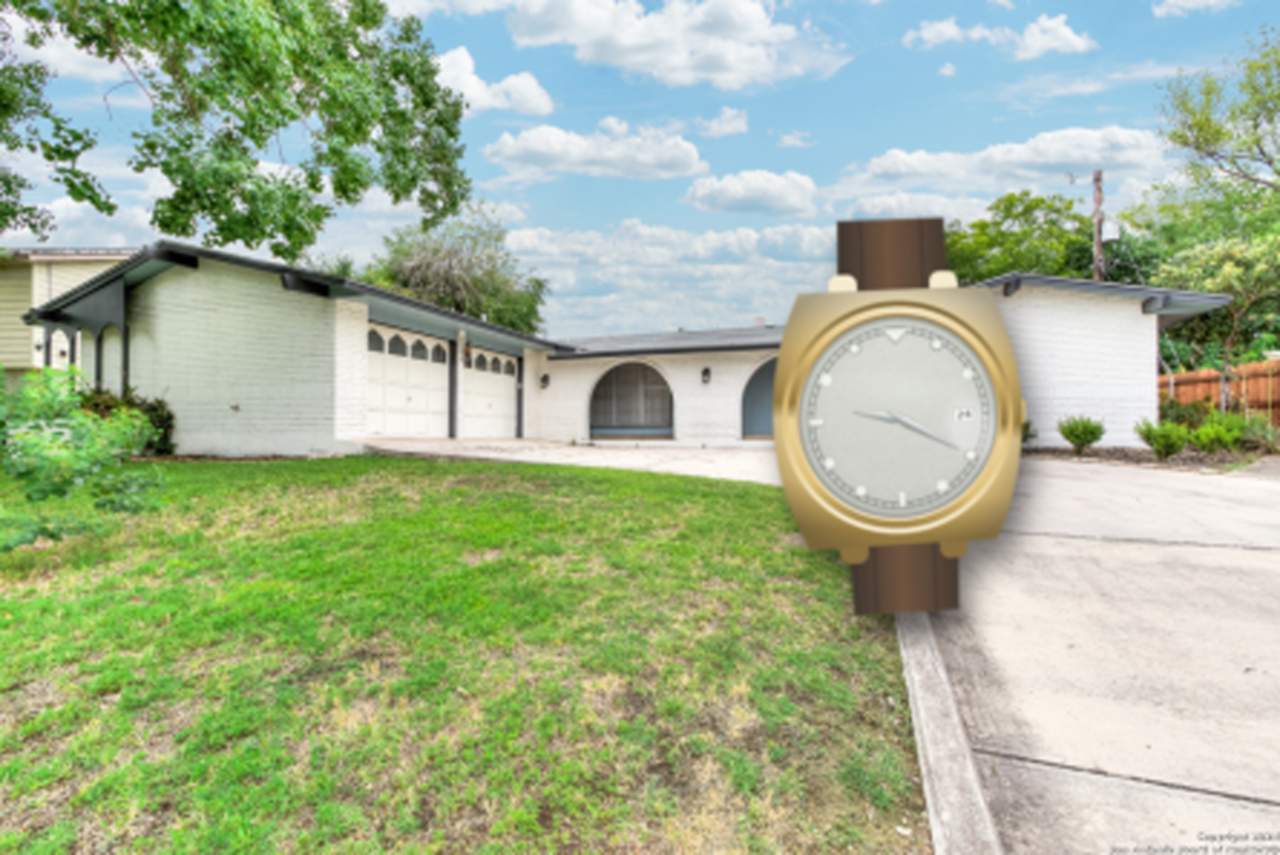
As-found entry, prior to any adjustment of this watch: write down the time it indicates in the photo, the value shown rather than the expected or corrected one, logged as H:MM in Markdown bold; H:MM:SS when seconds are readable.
**9:20**
